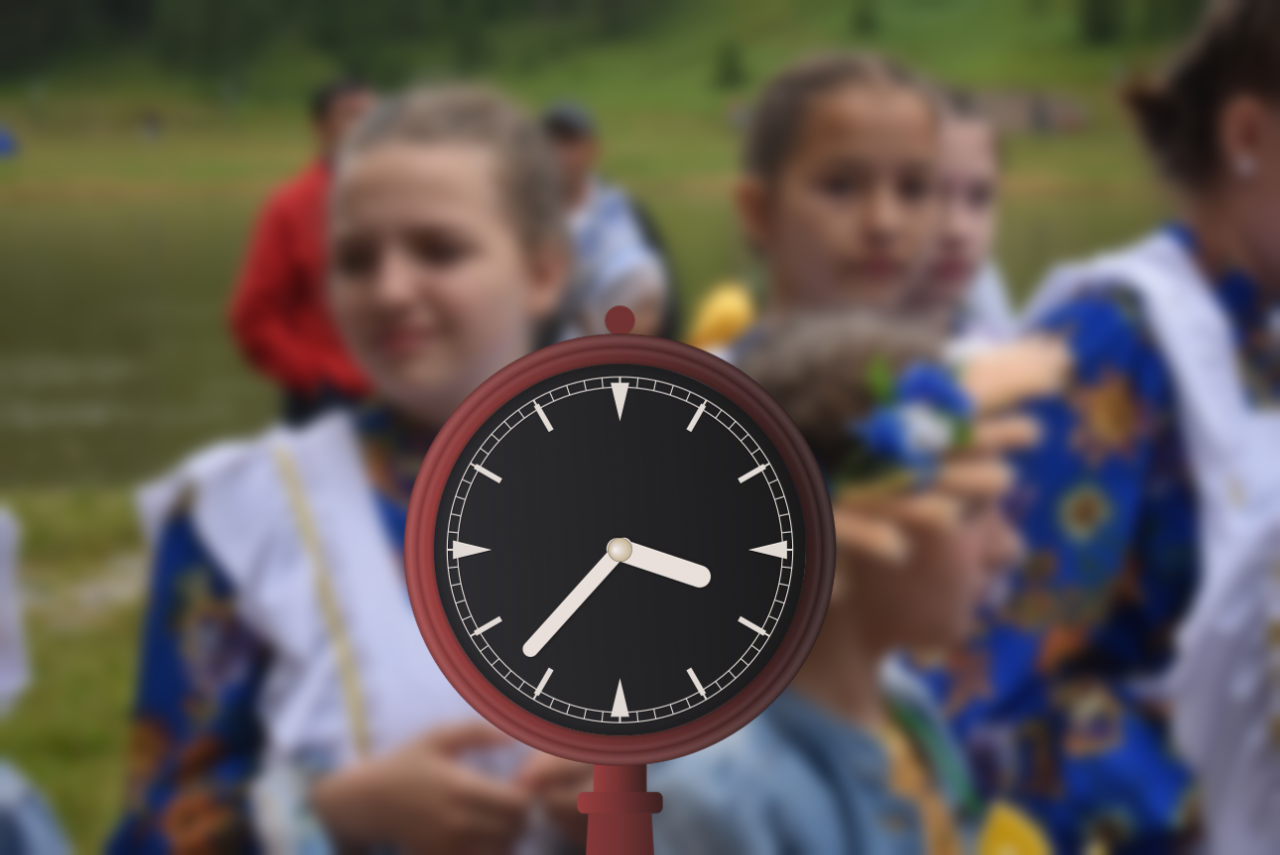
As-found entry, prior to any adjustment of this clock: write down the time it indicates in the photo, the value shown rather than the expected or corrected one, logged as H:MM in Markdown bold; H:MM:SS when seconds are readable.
**3:37**
